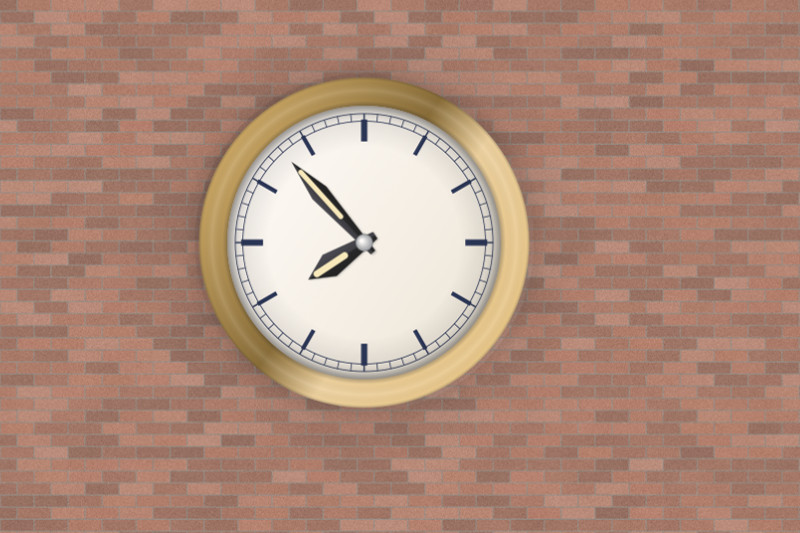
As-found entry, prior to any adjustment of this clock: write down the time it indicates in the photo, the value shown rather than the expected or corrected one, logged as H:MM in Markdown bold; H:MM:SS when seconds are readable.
**7:53**
